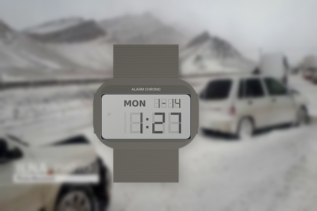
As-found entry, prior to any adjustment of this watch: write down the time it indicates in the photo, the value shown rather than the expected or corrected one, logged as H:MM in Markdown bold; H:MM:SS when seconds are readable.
**1:27**
